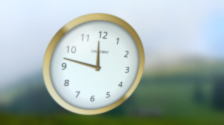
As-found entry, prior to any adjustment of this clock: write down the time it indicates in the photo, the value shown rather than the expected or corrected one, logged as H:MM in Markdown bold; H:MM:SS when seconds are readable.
**11:47**
